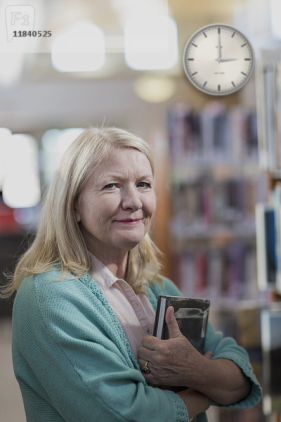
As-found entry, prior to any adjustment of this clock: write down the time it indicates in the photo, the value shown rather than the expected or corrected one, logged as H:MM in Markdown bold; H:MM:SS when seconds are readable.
**3:00**
